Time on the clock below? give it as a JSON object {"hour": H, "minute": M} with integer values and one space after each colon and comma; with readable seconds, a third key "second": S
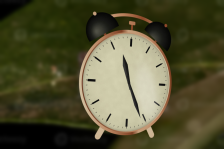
{"hour": 11, "minute": 26}
